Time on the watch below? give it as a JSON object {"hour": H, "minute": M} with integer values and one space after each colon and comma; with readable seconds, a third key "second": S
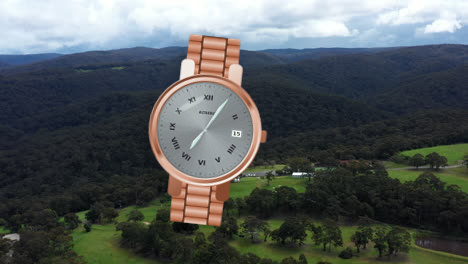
{"hour": 7, "minute": 5}
